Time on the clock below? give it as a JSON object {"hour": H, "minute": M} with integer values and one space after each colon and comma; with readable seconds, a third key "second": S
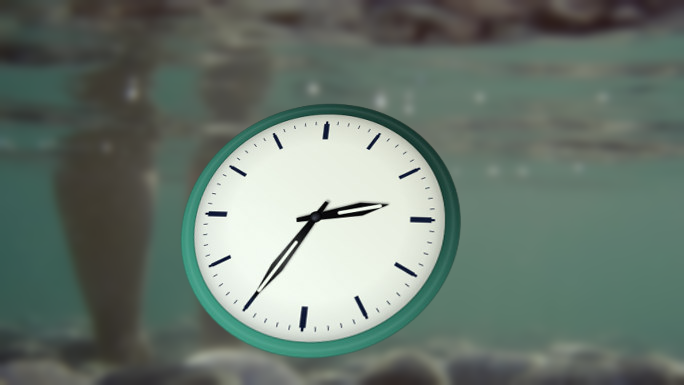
{"hour": 2, "minute": 35}
